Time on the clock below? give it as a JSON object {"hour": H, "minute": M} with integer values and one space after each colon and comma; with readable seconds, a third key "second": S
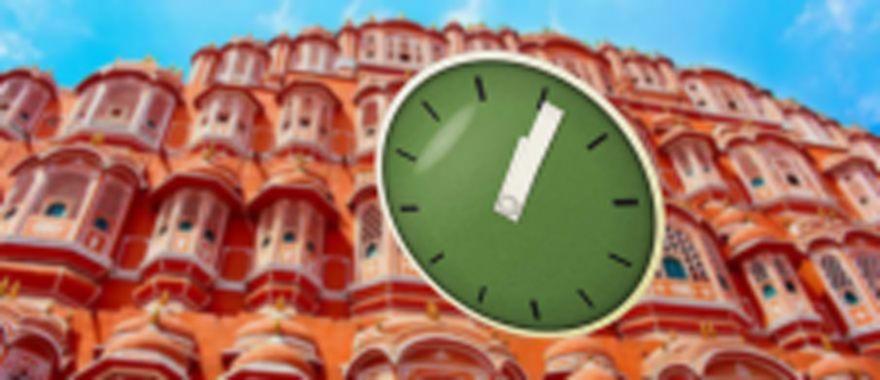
{"hour": 1, "minute": 6}
